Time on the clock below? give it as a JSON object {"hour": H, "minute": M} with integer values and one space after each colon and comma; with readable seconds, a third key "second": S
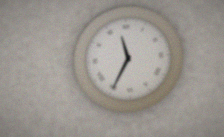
{"hour": 11, "minute": 35}
